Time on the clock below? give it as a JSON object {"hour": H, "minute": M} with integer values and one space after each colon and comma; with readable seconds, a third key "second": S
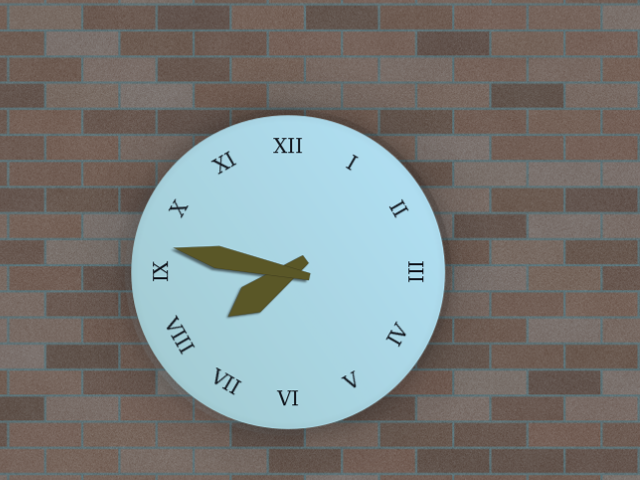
{"hour": 7, "minute": 47}
